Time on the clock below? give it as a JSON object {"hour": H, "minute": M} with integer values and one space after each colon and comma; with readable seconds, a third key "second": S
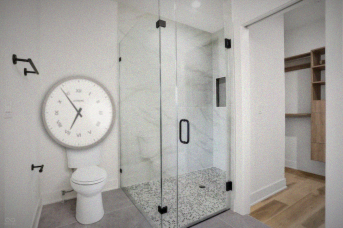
{"hour": 6, "minute": 54}
